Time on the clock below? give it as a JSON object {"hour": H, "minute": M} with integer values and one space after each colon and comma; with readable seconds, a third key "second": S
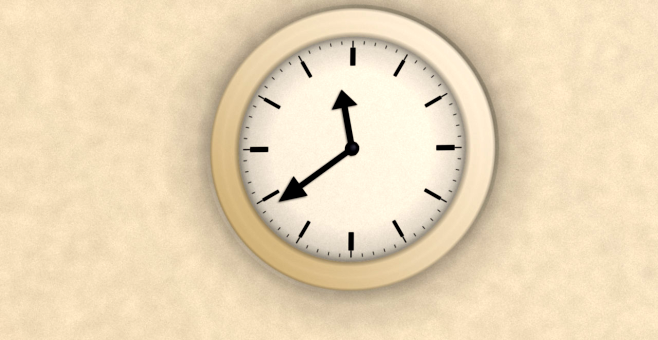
{"hour": 11, "minute": 39}
